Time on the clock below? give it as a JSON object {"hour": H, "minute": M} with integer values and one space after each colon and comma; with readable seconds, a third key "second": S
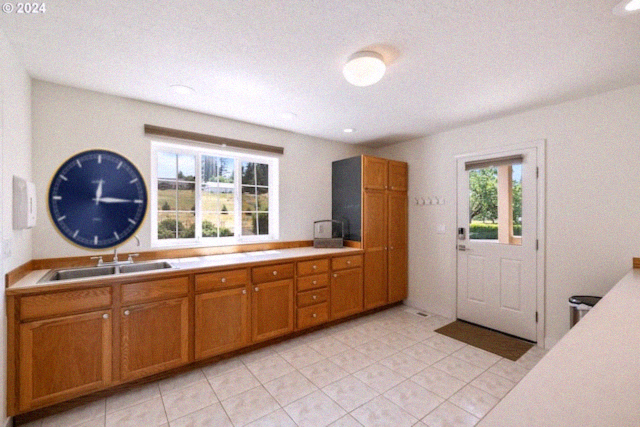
{"hour": 12, "minute": 15}
